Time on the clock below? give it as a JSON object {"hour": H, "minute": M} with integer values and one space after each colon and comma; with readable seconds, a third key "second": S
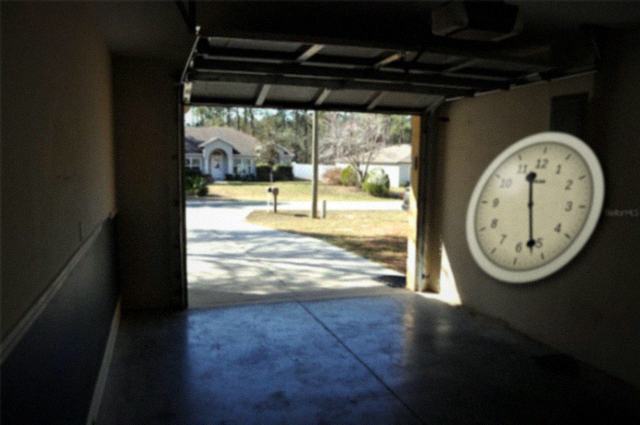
{"hour": 11, "minute": 27}
